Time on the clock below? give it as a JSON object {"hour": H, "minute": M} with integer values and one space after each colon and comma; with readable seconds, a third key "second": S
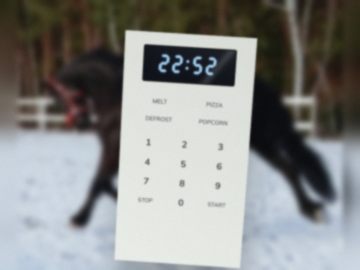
{"hour": 22, "minute": 52}
